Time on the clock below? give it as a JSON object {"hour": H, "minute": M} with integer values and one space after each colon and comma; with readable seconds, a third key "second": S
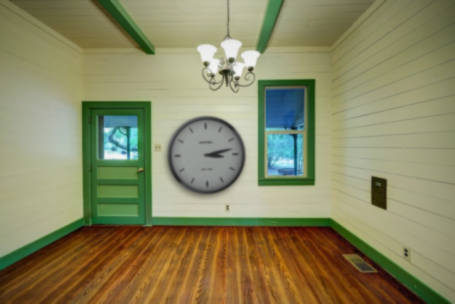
{"hour": 3, "minute": 13}
